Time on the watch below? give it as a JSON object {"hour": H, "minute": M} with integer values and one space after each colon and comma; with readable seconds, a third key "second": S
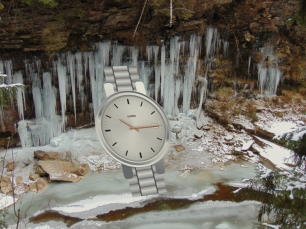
{"hour": 10, "minute": 15}
